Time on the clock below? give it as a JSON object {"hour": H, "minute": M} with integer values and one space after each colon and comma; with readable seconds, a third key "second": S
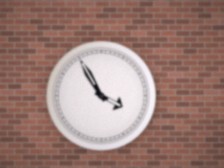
{"hour": 3, "minute": 55}
